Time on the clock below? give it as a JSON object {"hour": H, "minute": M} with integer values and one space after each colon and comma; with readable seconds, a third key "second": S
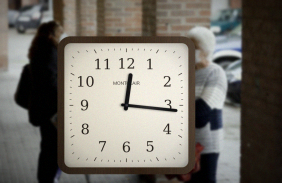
{"hour": 12, "minute": 16}
